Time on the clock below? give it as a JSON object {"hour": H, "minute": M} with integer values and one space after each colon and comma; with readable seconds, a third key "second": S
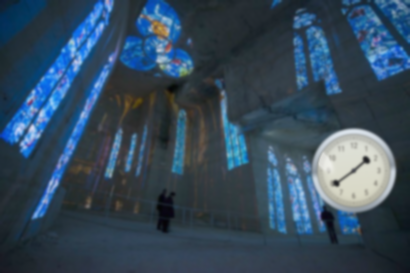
{"hour": 1, "minute": 39}
